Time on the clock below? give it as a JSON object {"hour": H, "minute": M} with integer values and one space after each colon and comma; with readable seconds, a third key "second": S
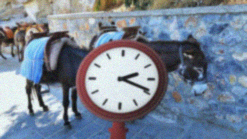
{"hour": 2, "minute": 19}
